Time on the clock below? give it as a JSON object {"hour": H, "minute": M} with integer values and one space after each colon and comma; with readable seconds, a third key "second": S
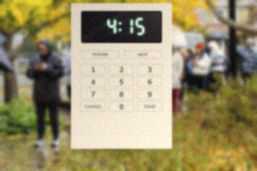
{"hour": 4, "minute": 15}
